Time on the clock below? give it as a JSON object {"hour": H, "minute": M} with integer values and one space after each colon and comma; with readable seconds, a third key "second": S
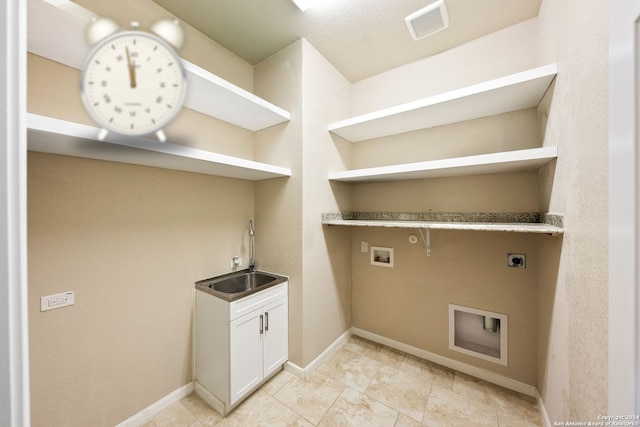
{"hour": 11, "minute": 58}
